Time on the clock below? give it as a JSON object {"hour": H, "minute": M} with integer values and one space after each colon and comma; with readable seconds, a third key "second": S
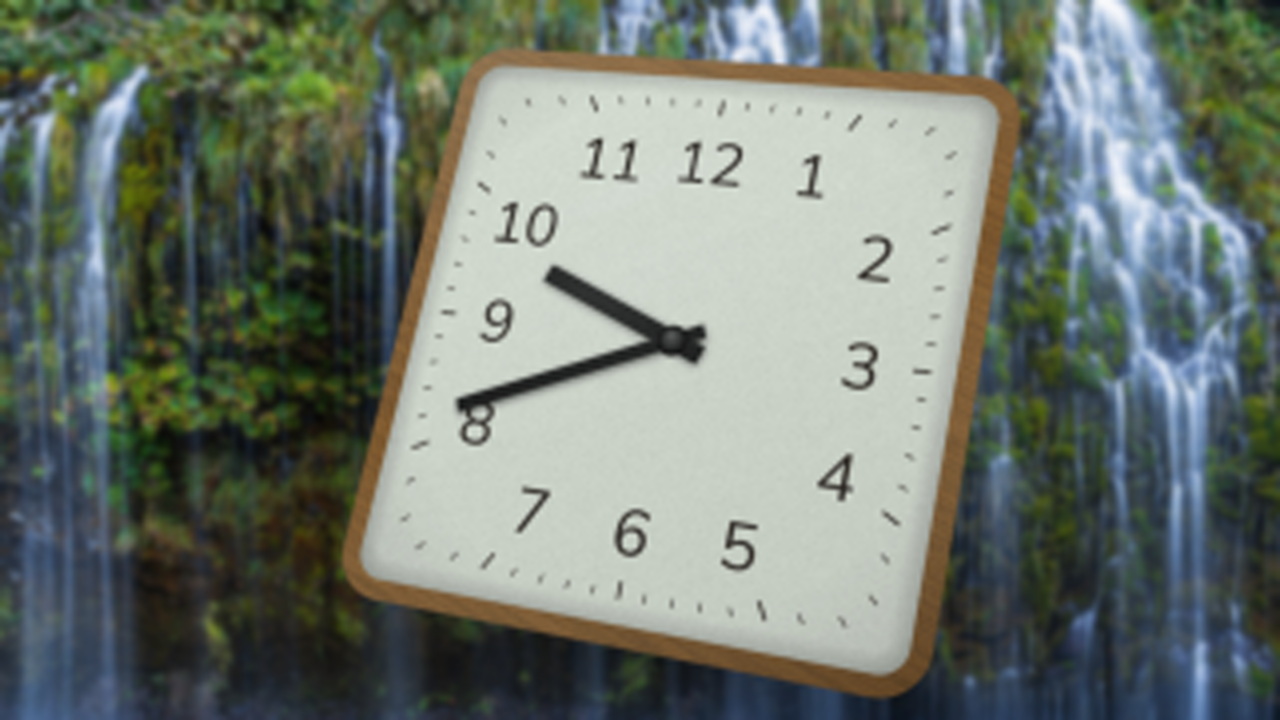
{"hour": 9, "minute": 41}
